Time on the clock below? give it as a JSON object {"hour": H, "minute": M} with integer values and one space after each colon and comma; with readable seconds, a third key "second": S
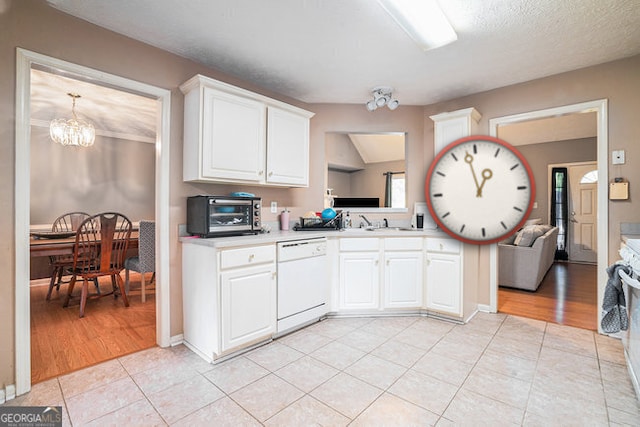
{"hour": 12, "minute": 58}
